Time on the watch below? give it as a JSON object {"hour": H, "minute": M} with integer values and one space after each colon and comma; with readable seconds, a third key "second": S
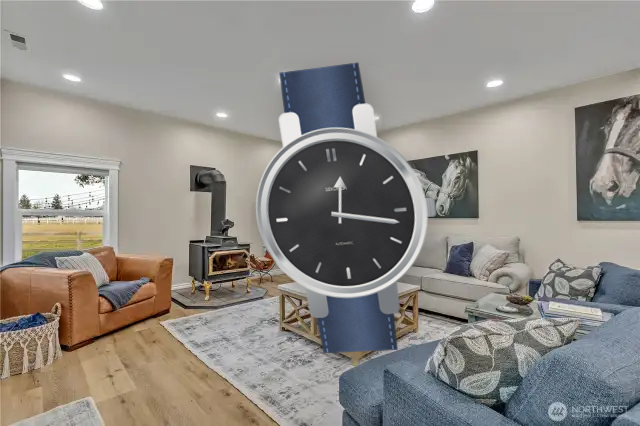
{"hour": 12, "minute": 17}
